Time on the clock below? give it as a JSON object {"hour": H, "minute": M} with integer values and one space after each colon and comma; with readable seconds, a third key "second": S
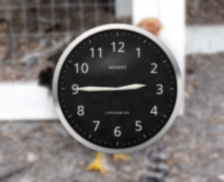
{"hour": 2, "minute": 45}
